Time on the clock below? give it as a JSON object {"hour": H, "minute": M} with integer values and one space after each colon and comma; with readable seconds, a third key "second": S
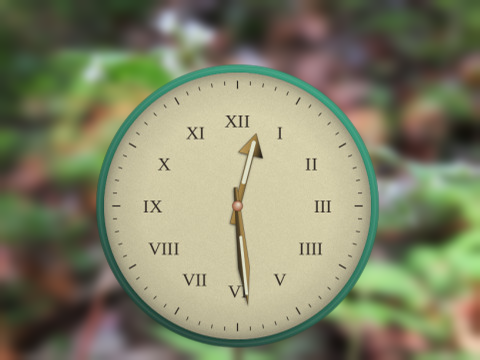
{"hour": 12, "minute": 29}
